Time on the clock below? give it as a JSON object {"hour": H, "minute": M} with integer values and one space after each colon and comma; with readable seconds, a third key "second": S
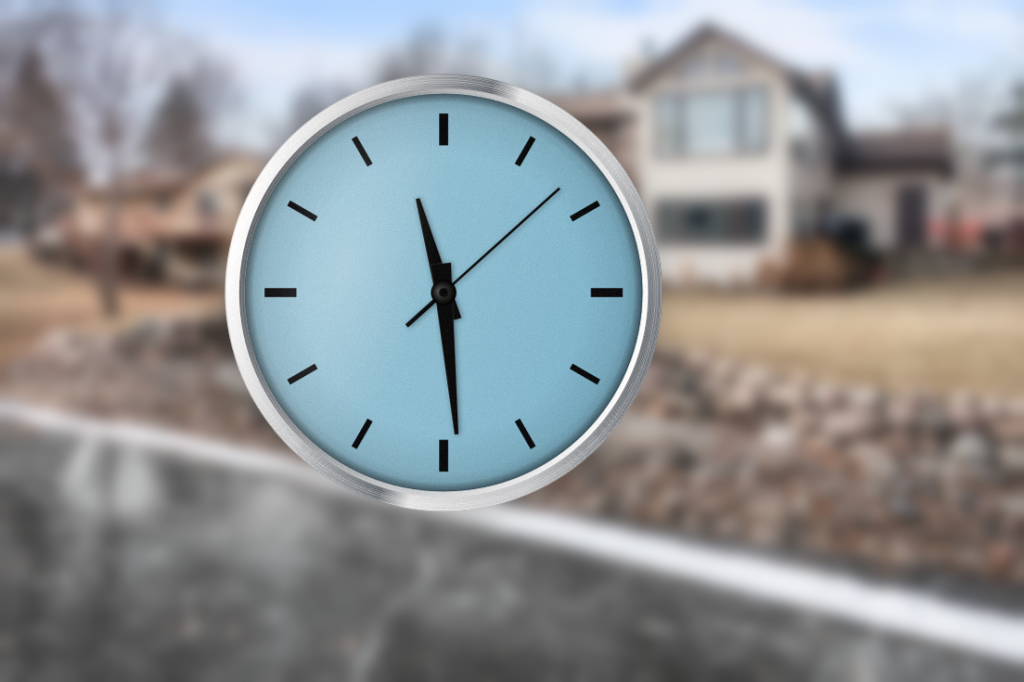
{"hour": 11, "minute": 29, "second": 8}
